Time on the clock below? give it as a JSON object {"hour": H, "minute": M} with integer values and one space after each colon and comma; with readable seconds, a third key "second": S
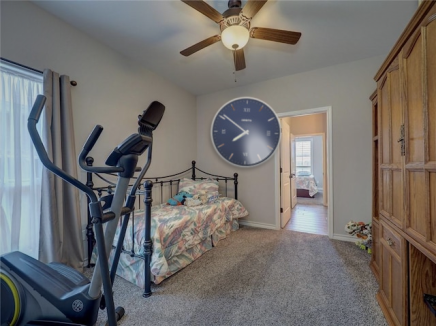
{"hour": 7, "minute": 51}
